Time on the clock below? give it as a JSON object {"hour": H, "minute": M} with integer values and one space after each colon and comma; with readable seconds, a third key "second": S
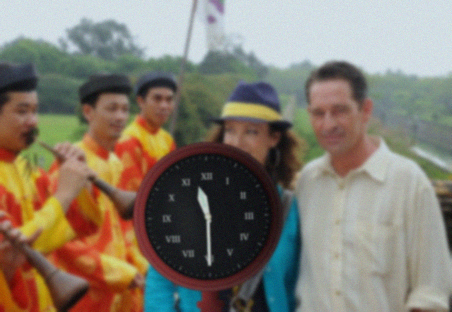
{"hour": 11, "minute": 30}
